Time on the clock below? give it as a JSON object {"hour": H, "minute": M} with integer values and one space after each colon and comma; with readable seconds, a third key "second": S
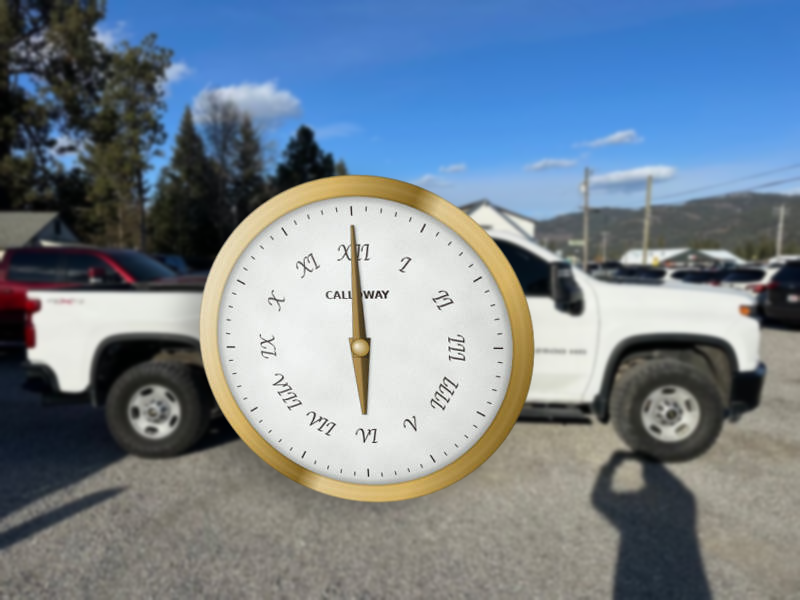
{"hour": 6, "minute": 0}
